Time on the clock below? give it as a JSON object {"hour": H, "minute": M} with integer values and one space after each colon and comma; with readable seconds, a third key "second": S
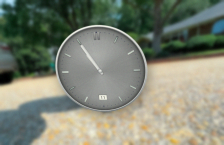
{"hour": 10, "minute": 55}
